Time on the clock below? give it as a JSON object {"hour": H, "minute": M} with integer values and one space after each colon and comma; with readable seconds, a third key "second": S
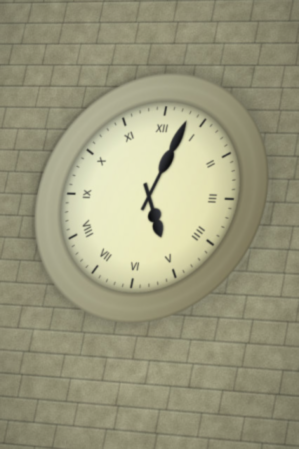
{"hour": 5, "minute": 3}
